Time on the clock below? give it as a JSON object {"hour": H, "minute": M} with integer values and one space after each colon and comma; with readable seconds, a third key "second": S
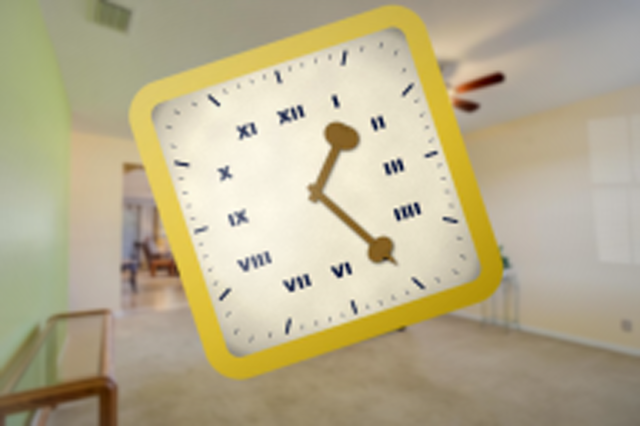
{"hour": 1, "minute": 25}
